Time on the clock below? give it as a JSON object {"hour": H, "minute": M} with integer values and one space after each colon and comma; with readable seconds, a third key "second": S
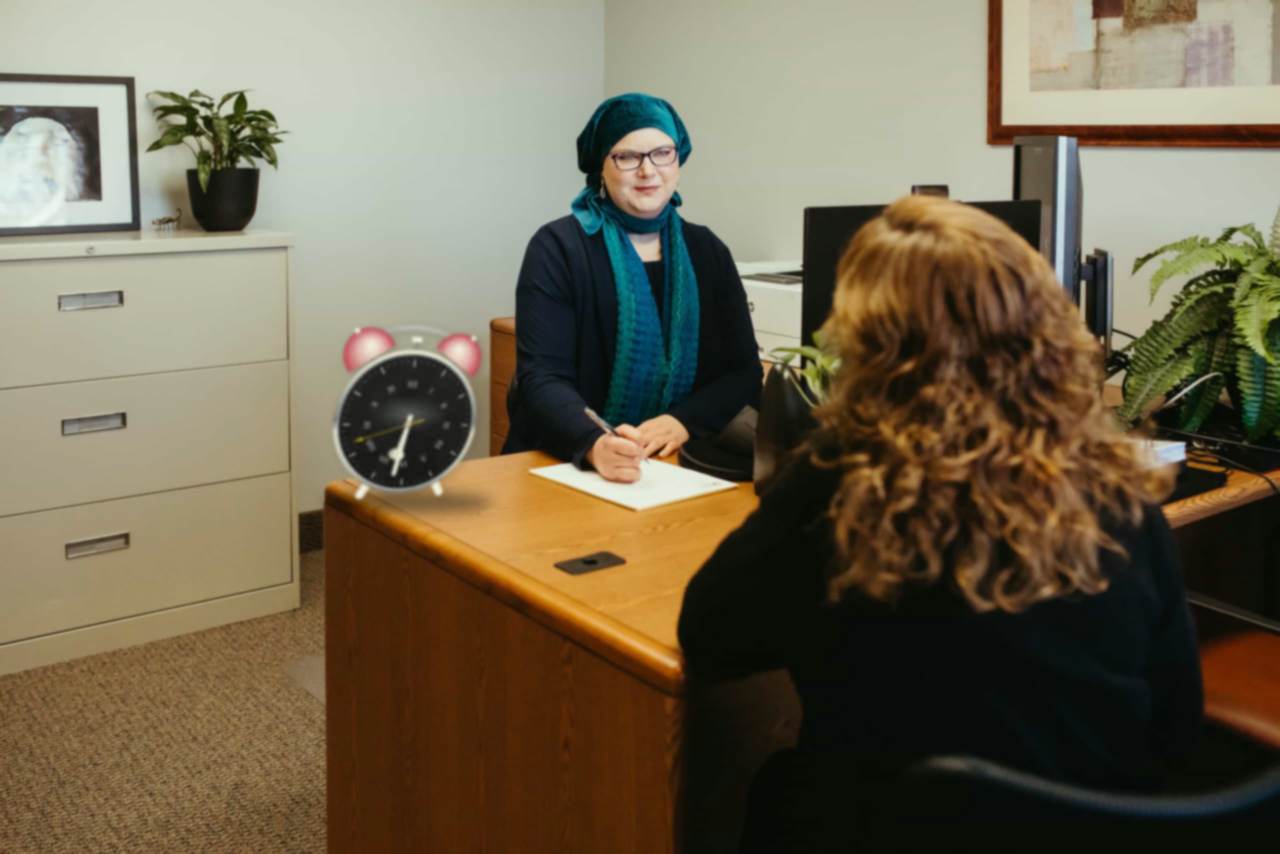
{"hour": 6, "minute": 31, "second": 42}
